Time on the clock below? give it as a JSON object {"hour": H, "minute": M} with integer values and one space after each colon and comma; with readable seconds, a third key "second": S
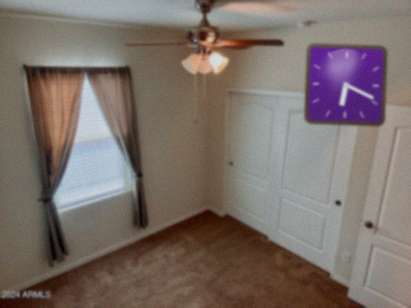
{"hour": 6, "minute": 19}
